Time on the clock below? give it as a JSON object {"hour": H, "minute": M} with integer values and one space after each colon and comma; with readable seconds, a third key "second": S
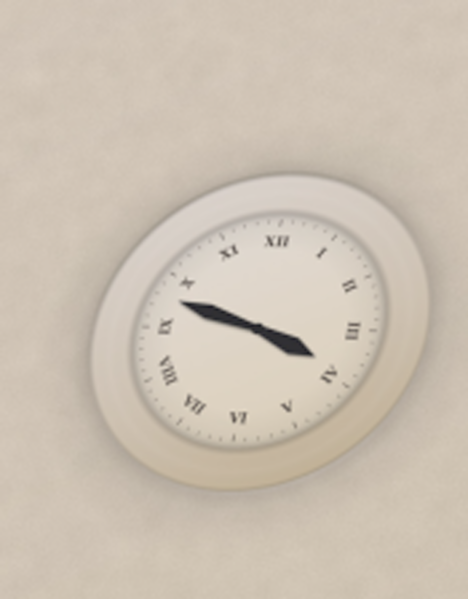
{"hour": 3, "minute": 48}
